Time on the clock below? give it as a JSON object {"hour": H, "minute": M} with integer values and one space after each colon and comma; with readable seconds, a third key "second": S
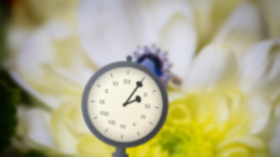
{"hour": 2, "minute": 5}
